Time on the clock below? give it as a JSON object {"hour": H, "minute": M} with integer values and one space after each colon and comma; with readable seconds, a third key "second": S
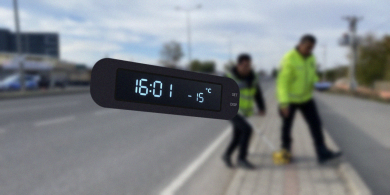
{"hour": 16, "minute": 1}
